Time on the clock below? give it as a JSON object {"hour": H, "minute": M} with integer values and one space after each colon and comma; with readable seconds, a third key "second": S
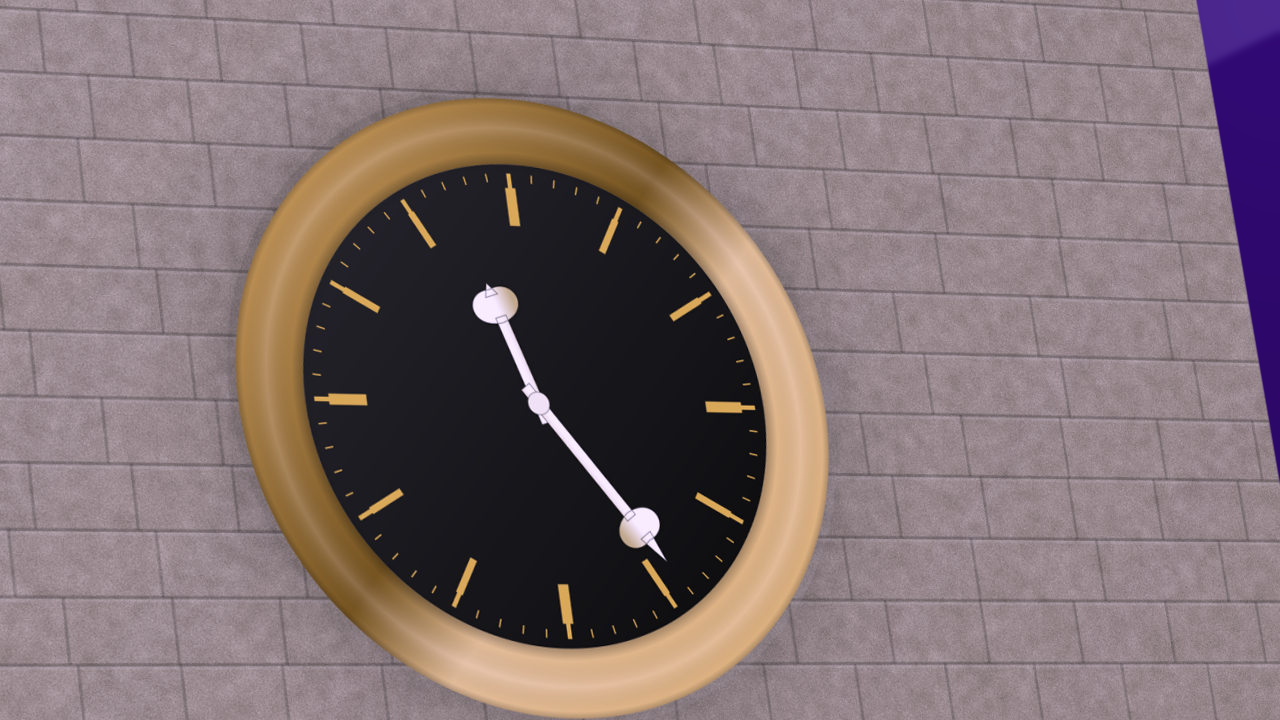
{"hour": 11, "minute": 24}
